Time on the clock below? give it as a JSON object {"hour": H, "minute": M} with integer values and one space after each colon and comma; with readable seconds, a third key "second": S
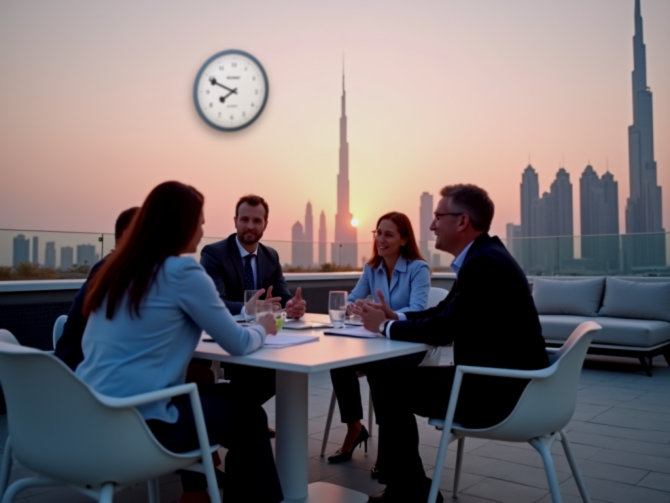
{"hour": 7, "minute": 49}
